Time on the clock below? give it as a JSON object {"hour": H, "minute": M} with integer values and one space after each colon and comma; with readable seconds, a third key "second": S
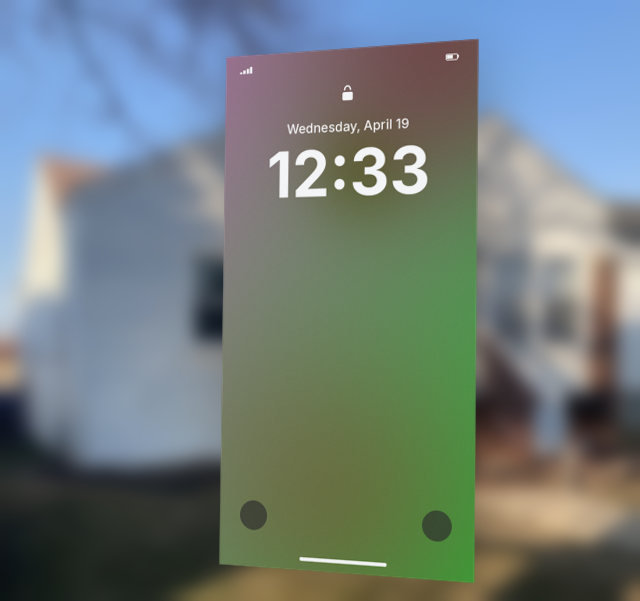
{"hour": 12, "minute": 33}
